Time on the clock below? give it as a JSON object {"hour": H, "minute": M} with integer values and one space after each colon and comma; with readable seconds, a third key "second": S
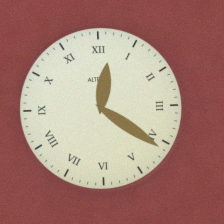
{"hour": 12, "minute": 21}
